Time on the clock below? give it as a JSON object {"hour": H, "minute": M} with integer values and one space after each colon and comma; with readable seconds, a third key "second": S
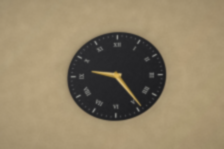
{"hour": 9, "minute": 24}
